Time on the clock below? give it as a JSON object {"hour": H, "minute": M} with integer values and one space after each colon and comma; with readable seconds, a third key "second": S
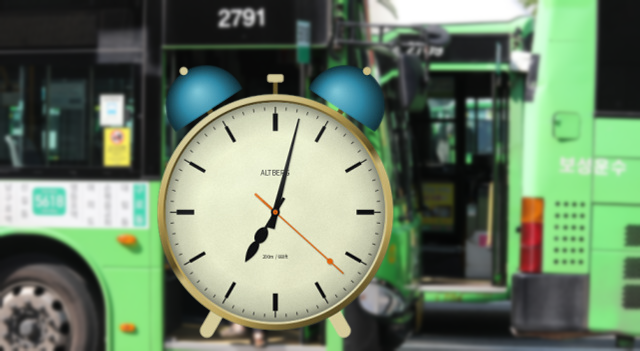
{"hour": 7, "minute": 2, "second": 22}
